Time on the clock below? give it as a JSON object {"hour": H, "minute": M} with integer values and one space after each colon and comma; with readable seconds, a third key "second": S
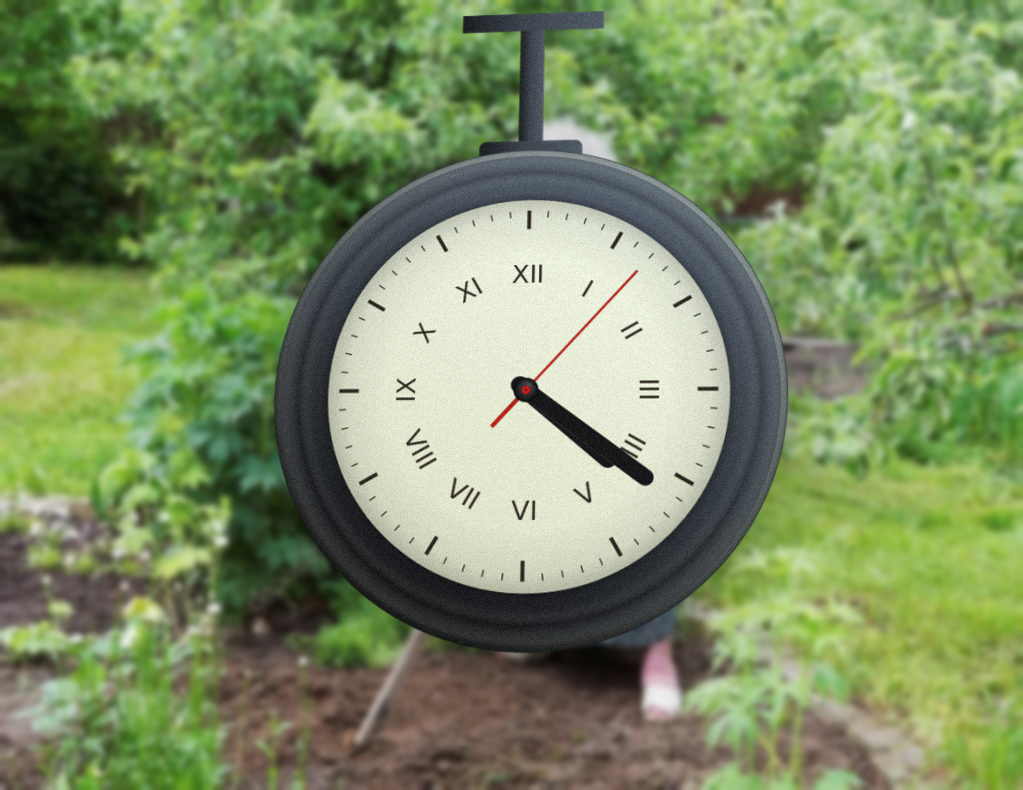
{"hour": 4, "minute": 21, "second": 7}
